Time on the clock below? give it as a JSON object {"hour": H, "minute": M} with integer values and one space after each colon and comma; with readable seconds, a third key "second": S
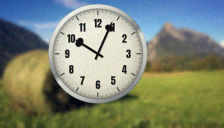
{"hour": 10, "minute": 4}
